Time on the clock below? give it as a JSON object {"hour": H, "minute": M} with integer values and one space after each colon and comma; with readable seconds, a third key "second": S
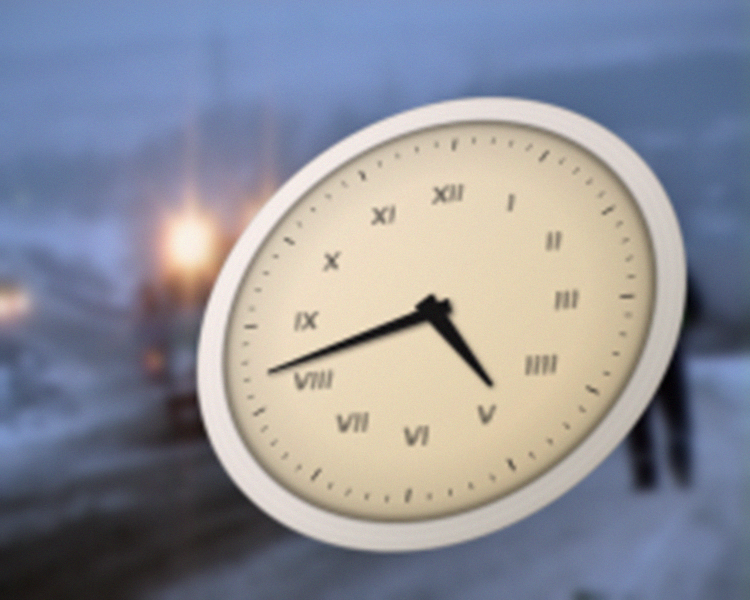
{"hour": 4, "minute": 42}
